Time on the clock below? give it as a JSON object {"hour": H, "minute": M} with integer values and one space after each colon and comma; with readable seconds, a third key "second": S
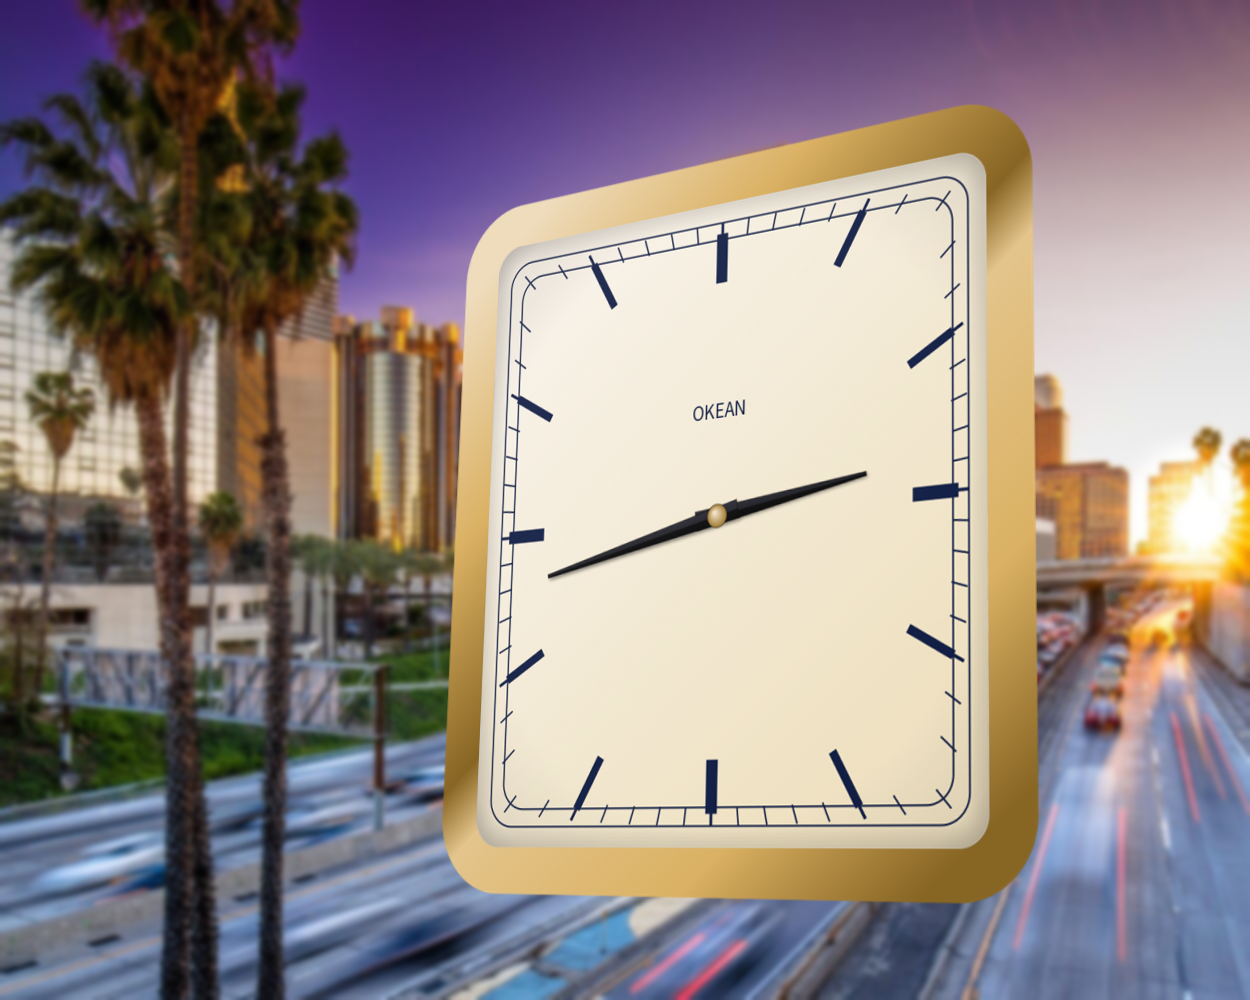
{"hour": 2, "minute": 43}
